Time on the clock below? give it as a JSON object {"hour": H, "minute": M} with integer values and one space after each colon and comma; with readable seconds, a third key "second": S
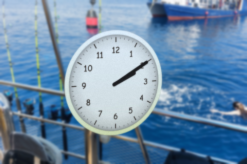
{"hour": 2, "minute": 10}
